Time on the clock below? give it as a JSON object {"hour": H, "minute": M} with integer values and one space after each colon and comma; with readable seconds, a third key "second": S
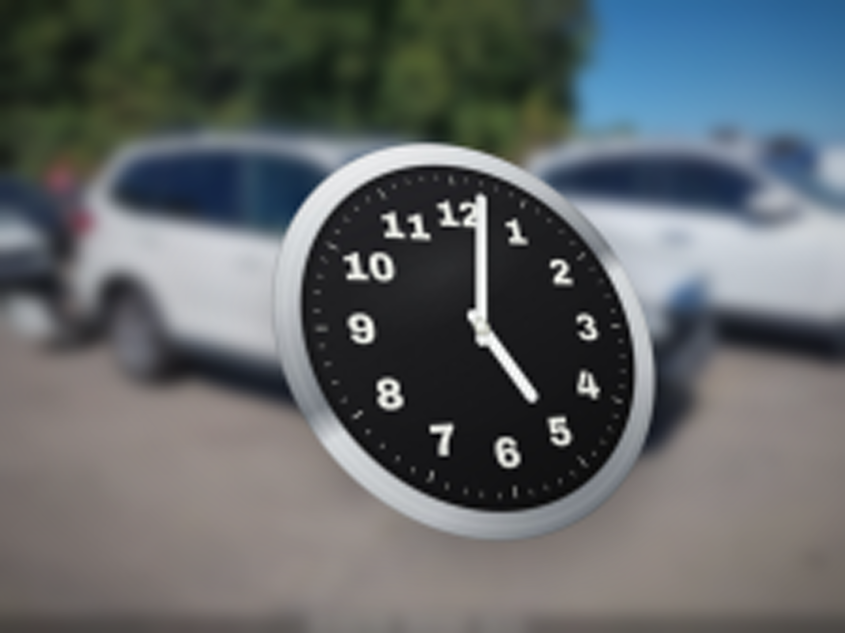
{"hour": 5, "minute": 2}
